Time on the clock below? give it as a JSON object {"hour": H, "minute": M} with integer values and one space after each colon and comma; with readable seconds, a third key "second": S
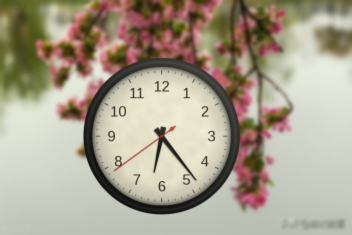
{"hour": 6, "minute": 23, "second": 39}
